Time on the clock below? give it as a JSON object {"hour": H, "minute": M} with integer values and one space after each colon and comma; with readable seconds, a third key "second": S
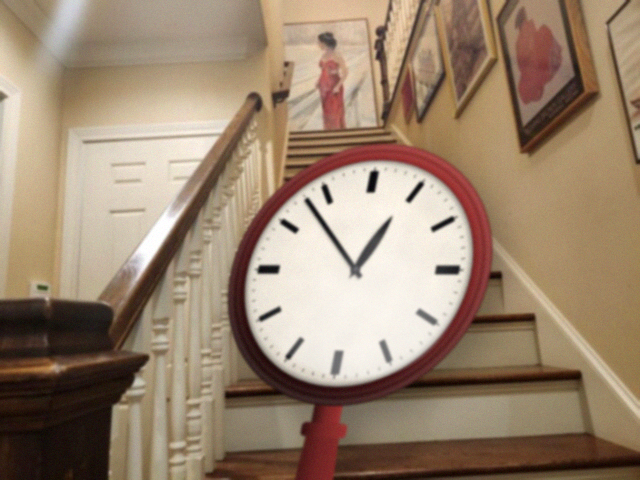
{"hour": 12, "minute": 53}
